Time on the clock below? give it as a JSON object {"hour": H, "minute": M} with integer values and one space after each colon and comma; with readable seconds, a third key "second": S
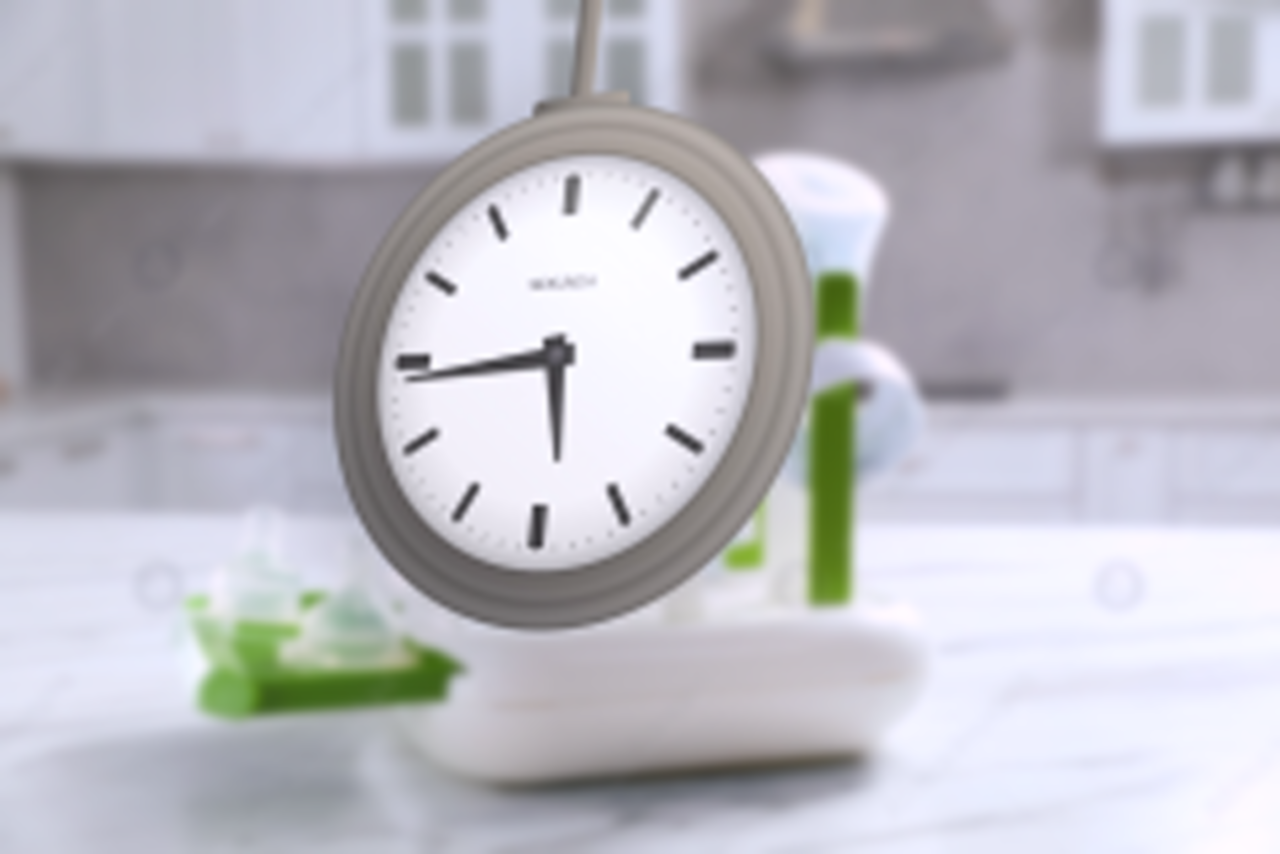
{"hour": 5, "minute": 44}
